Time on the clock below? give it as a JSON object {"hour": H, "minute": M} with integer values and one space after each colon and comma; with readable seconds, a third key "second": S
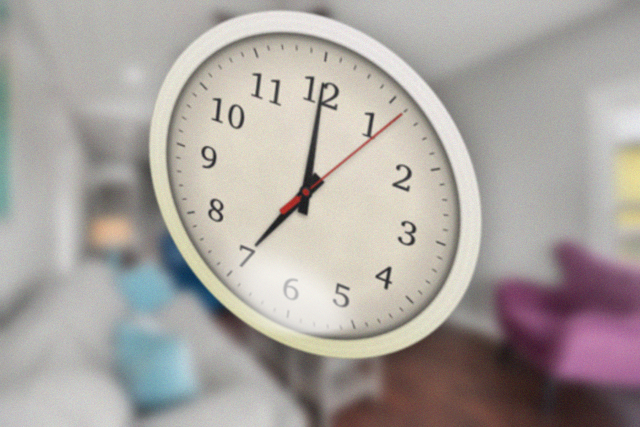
{"hour": 7, "minute": 0, "second": 6}
